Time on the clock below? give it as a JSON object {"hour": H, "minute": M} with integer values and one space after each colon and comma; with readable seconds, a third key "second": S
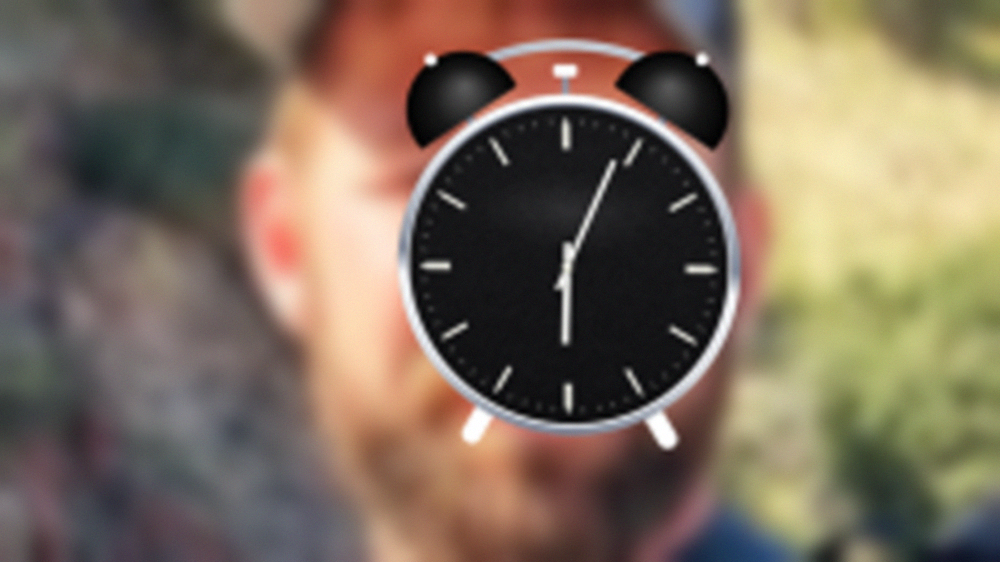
{"hour": 6, "minute": 4}
